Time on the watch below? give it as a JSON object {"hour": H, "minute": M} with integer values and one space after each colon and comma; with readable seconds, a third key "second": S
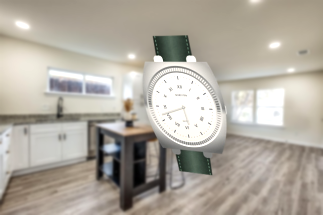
{"hour": 5, "minute": 42}
